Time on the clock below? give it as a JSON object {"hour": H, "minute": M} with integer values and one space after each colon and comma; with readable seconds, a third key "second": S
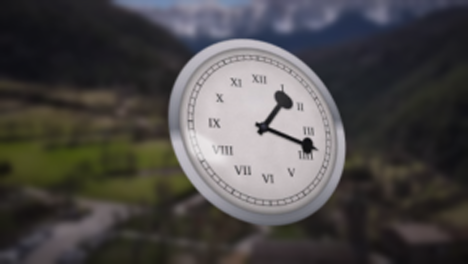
{"hour": 1, "minute": 18}
